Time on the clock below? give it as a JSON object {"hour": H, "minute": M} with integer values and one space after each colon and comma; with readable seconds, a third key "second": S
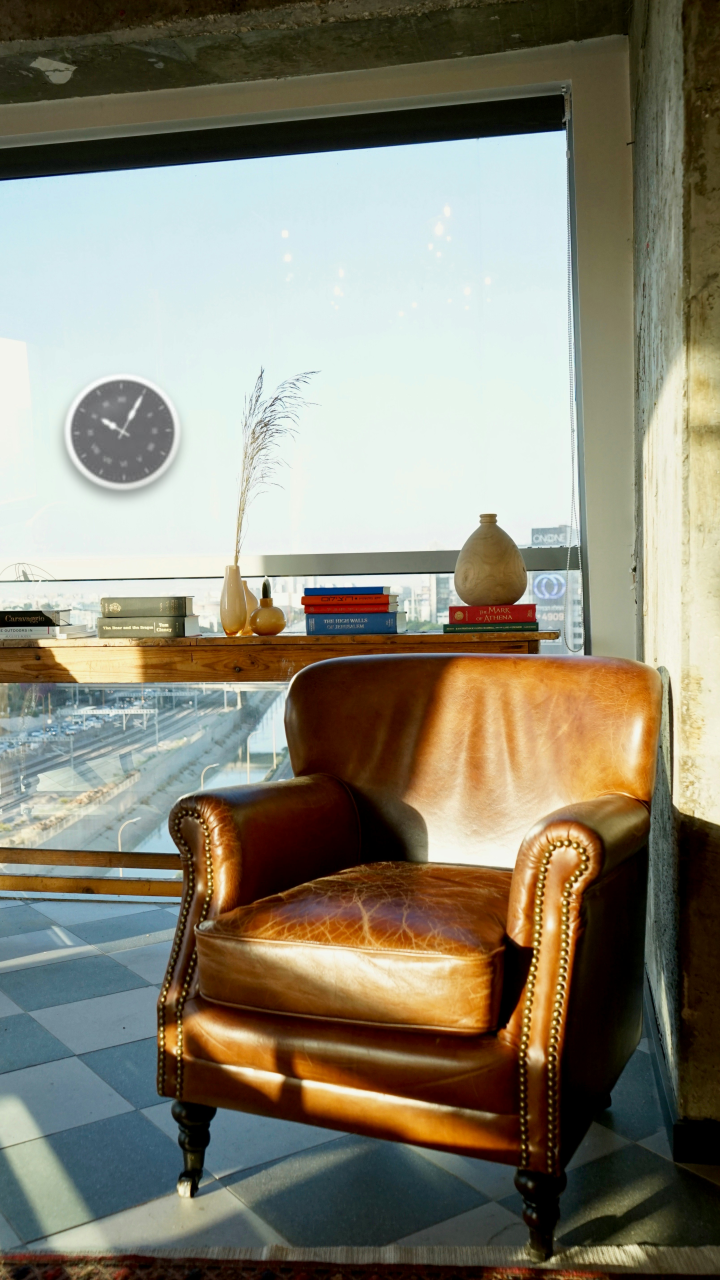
{"hour": 10, "minute": 5}
